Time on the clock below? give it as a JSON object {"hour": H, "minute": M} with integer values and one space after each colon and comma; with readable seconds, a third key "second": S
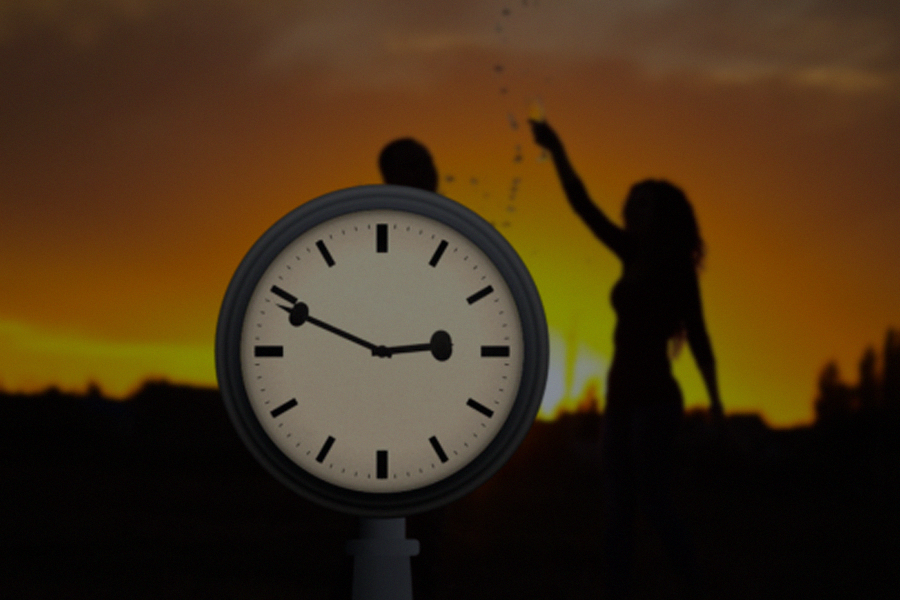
{"hour": 2, "minute": 49}
